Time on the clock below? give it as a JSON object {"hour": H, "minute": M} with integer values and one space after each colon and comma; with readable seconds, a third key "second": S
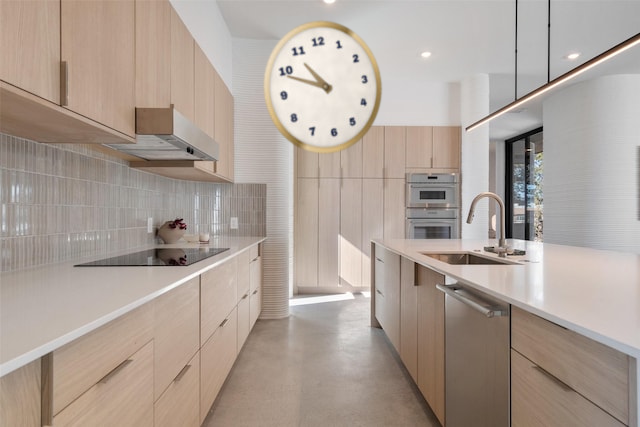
{"hour": 10, "minute": 49}
